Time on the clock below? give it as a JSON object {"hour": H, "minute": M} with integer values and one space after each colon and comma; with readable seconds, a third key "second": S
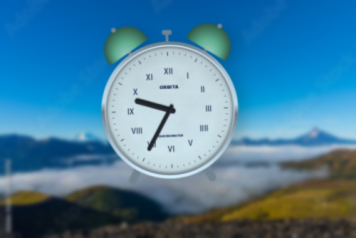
{"hour": 9, "minute": 35}
